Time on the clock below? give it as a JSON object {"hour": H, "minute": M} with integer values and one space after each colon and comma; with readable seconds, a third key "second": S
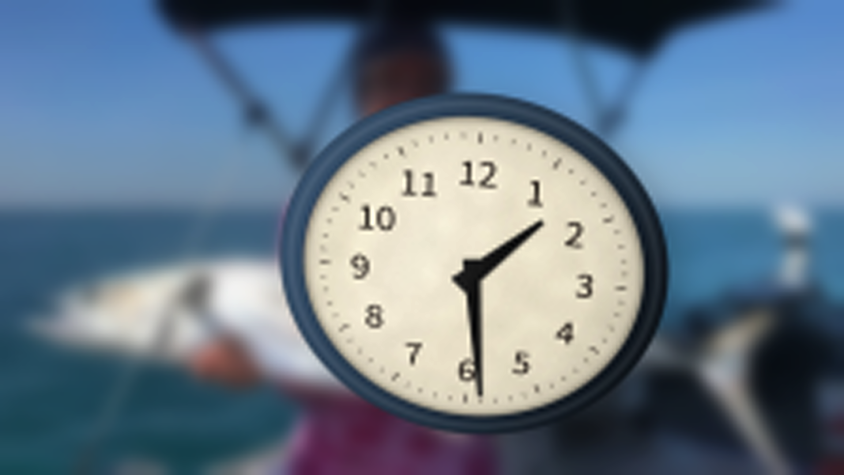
{"hour": 1, "minute": 29}
